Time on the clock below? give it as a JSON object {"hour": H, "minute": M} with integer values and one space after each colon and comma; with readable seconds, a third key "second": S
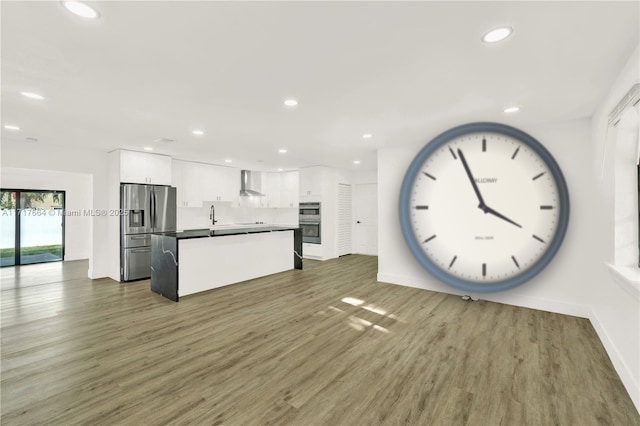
{"hour": 3, "minute": 56}
